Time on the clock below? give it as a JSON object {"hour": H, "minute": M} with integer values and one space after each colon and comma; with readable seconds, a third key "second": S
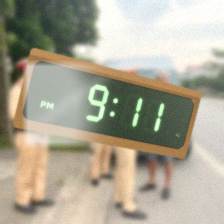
{"hour": 9, "minute": 11}
